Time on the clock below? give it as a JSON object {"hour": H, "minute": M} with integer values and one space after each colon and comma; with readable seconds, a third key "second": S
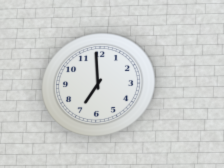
{"hour": 6, "minute": 59}
